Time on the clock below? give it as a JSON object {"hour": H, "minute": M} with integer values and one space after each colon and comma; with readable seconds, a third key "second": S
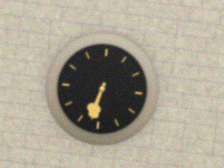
{"hour": 6, "minute": 32}
